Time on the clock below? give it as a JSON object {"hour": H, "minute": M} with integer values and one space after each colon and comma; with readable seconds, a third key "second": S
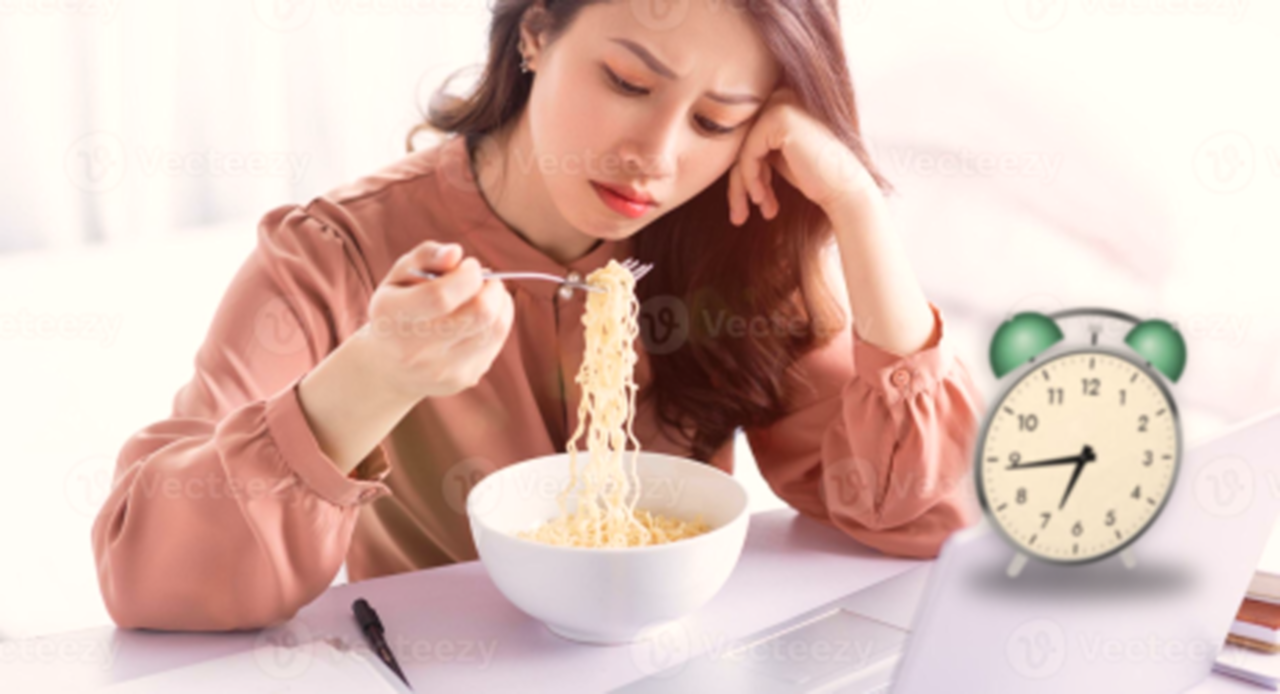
{"hour": 6, "minute": 44}
